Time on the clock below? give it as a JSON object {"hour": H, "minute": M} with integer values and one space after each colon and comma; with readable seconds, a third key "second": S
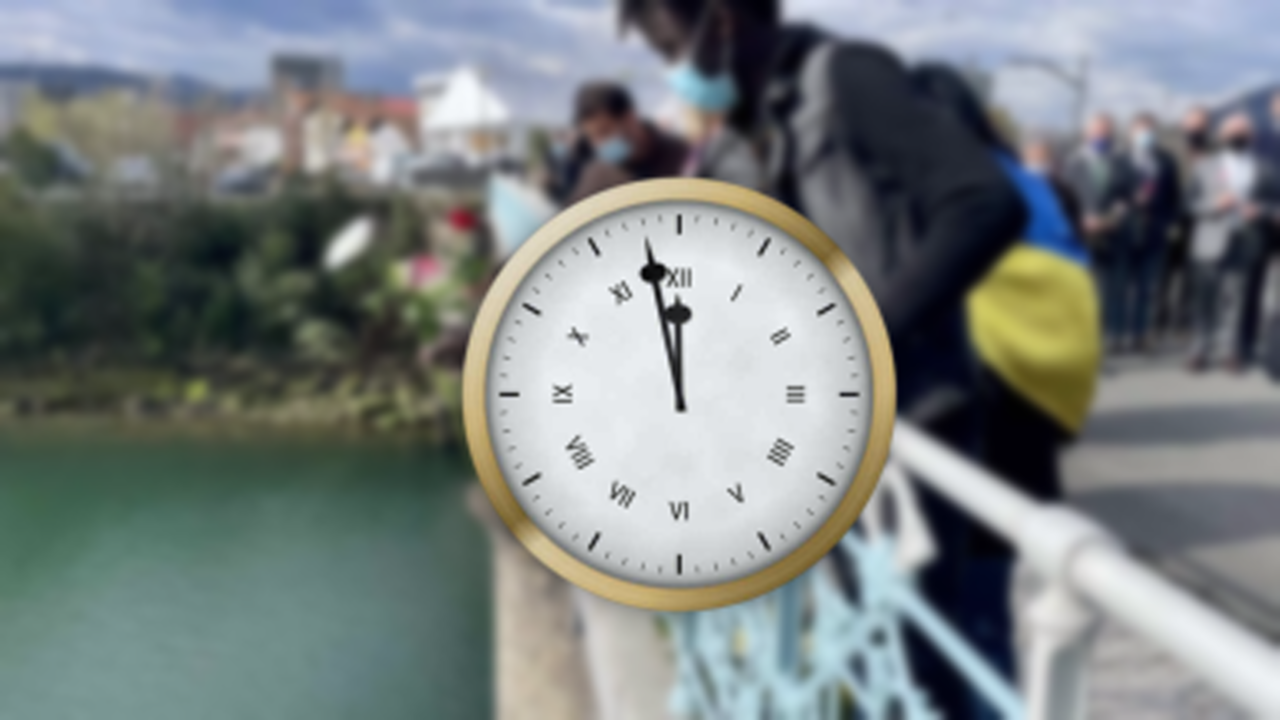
{"hour": 11, "minute": 58}
